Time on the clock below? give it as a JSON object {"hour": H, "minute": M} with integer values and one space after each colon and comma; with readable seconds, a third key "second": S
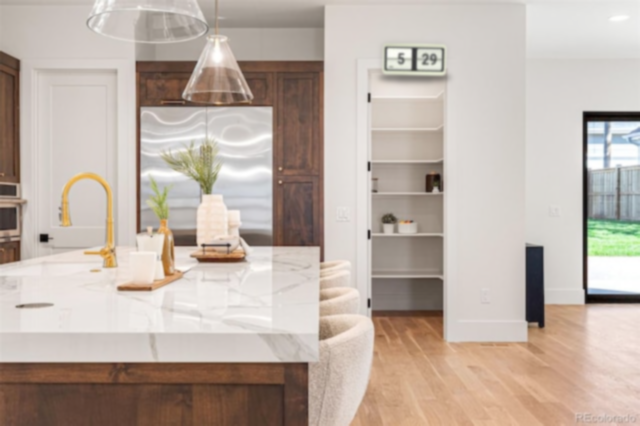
{"hour": 5, "minute": 29}
